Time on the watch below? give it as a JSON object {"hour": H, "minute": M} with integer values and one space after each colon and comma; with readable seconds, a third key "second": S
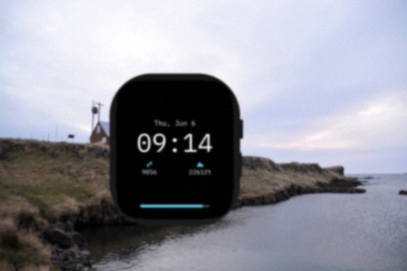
{"hour": 9, "minute": 14}
